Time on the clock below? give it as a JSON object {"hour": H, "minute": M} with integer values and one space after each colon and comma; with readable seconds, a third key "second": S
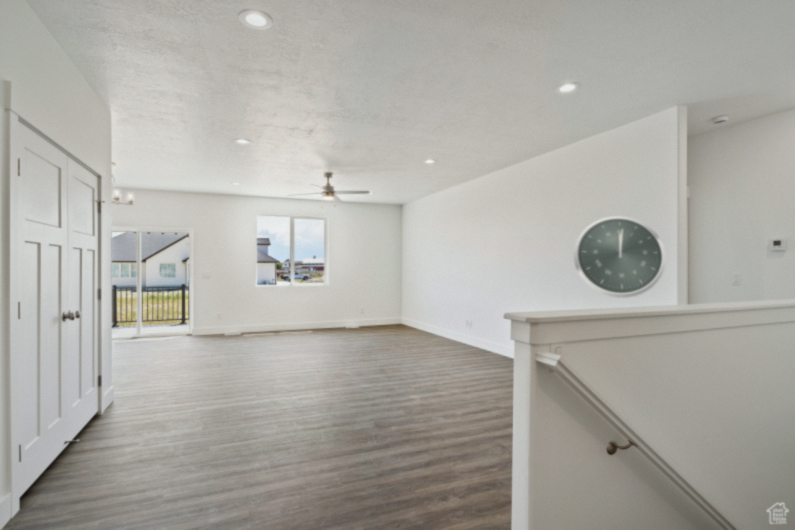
{"hour": 12, "minute": 1}
